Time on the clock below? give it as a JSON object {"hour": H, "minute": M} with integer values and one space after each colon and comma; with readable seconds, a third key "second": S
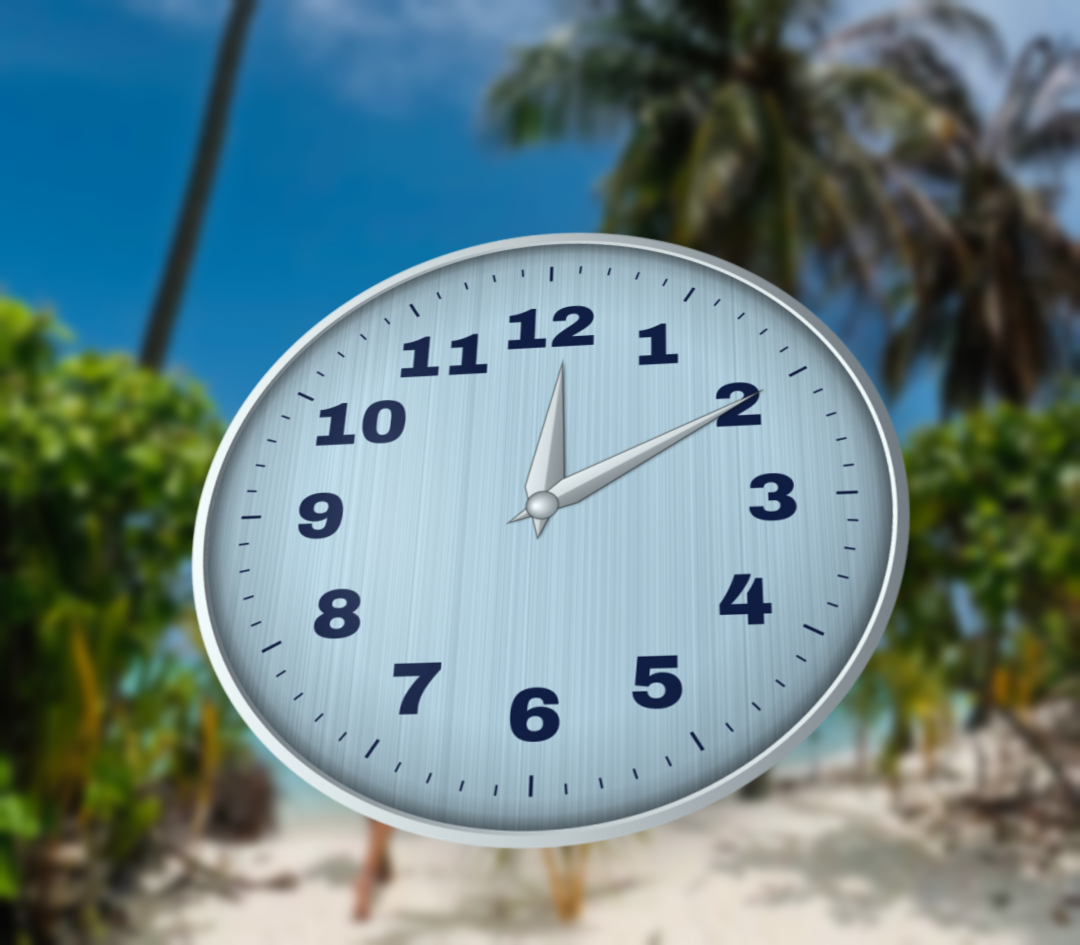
{"hour": 12, "minute": 10}
